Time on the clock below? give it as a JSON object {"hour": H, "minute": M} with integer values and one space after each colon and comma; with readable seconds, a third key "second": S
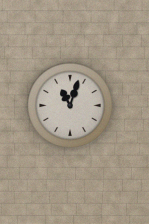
{"hour": 11, "minute": 3}
